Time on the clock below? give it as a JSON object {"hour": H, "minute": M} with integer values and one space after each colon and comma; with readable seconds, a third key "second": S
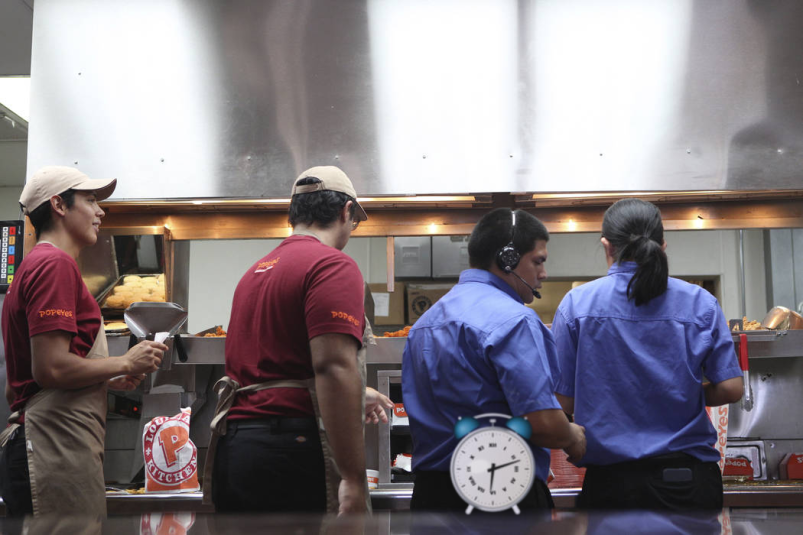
{"hour": 6, "minute": 12}
